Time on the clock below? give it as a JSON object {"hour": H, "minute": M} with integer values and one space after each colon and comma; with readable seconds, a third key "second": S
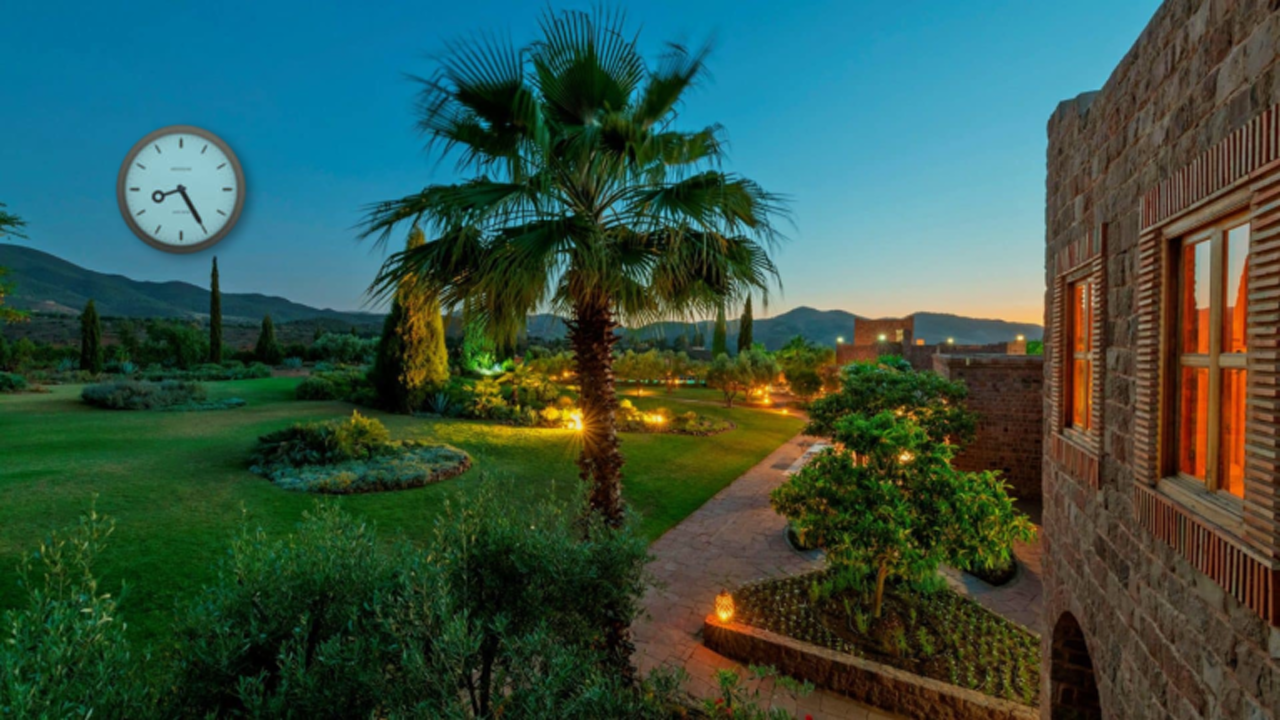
{"hour": 8, "minute": 25}
